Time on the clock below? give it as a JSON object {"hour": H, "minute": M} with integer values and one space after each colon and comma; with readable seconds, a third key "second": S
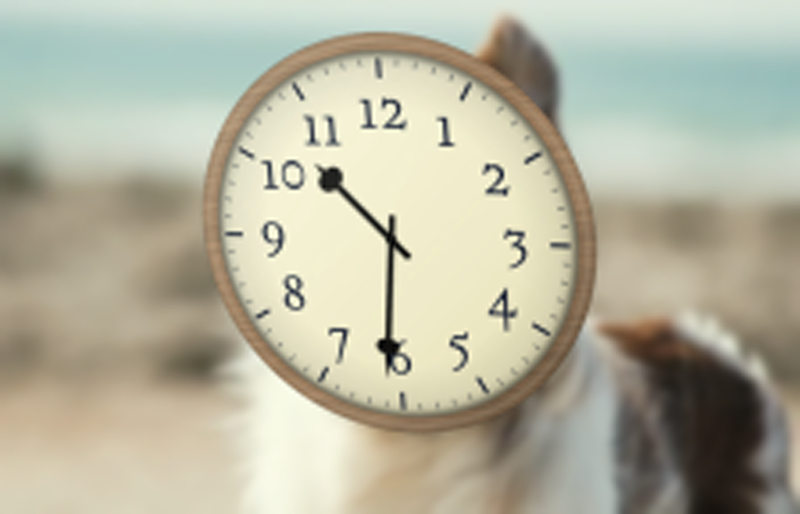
{"hour": 10, "minute": 31}
